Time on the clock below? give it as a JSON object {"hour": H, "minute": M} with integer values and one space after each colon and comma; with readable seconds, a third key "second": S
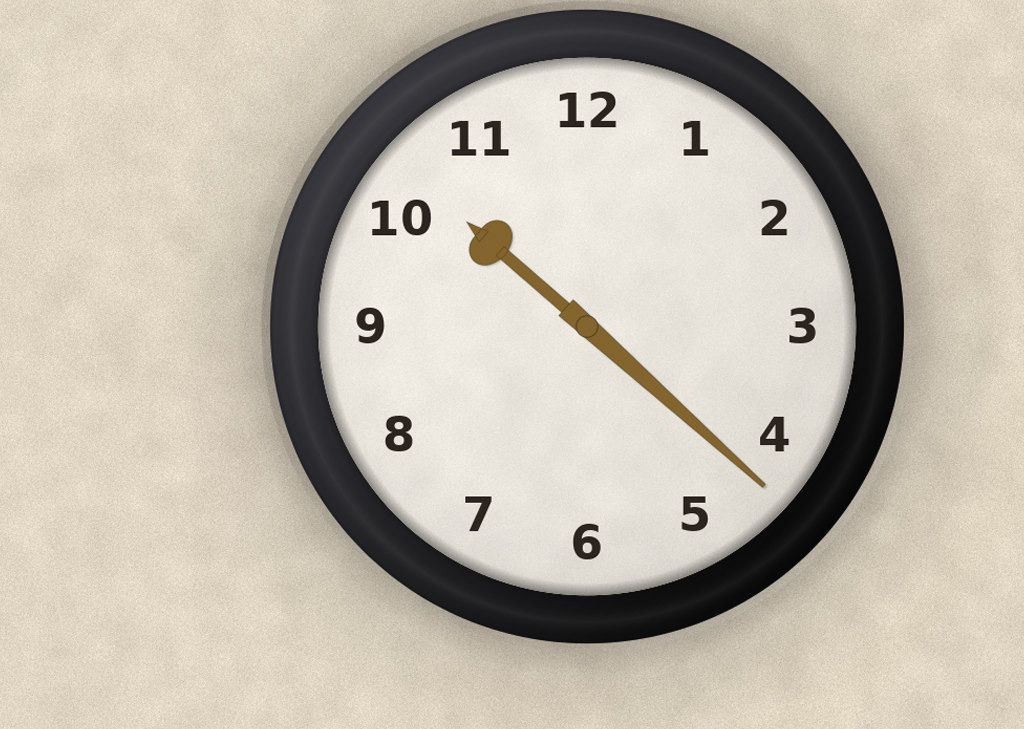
{"hour": 10, "minute": 22}
